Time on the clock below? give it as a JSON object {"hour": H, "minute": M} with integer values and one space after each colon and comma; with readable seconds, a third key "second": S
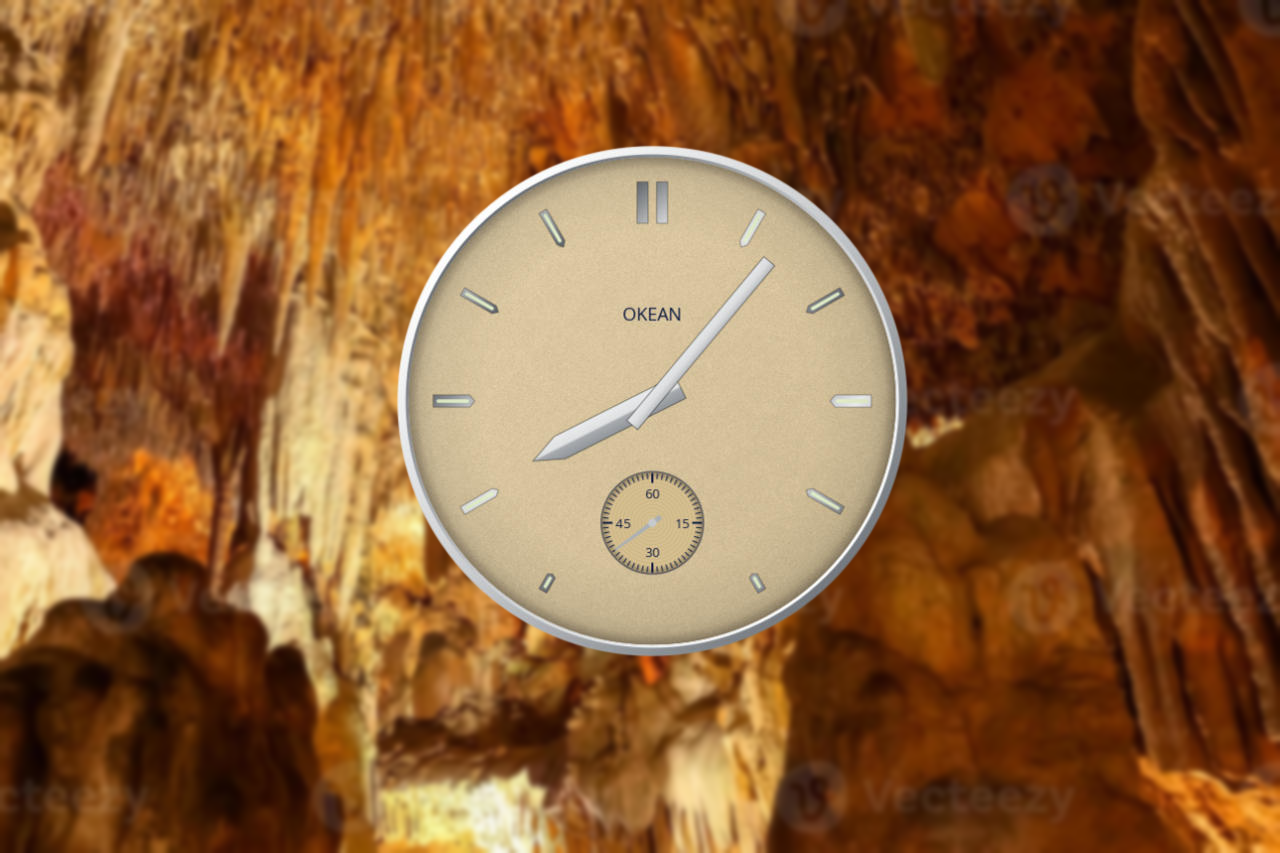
{"hour": 8, "minute": 6, "second": 39}
